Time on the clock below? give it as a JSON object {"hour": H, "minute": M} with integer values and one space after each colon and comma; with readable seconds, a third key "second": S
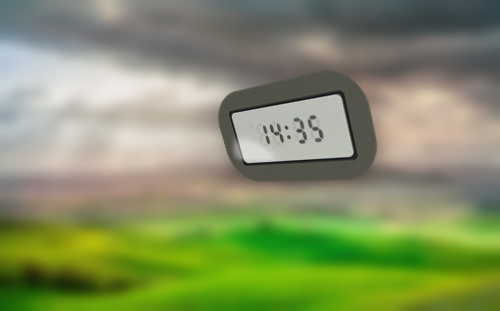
{"hour": 14, "minute": 35}
